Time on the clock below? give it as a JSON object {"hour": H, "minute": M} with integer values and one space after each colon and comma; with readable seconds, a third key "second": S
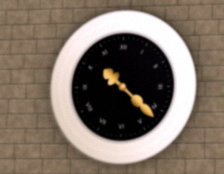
{"hour": 10, "minute": 22}
